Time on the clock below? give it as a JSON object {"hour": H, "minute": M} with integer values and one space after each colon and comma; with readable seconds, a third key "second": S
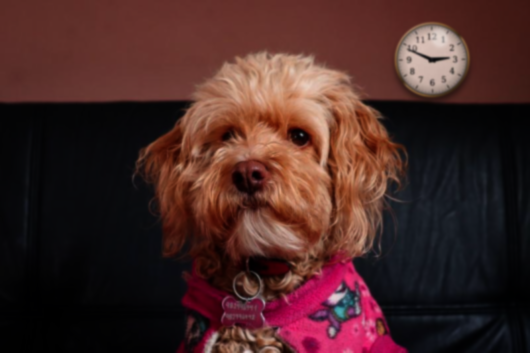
{"hour": 2, "minute": 49}
